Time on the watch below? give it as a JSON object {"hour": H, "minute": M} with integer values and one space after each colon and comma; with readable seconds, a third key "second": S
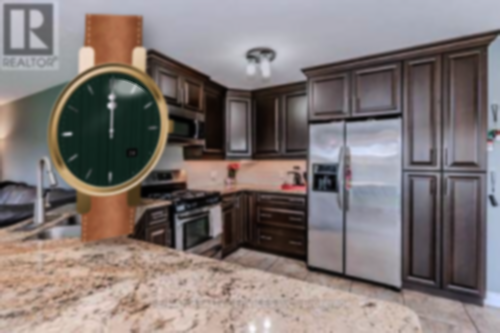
{"hour": 12, "minute": 0}
